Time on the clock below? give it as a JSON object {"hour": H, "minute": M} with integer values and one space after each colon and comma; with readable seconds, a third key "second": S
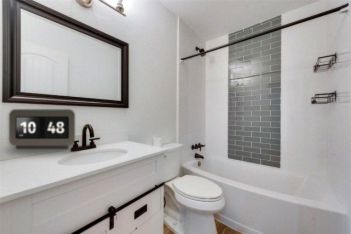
{"hour": 10, "minute": 48}
